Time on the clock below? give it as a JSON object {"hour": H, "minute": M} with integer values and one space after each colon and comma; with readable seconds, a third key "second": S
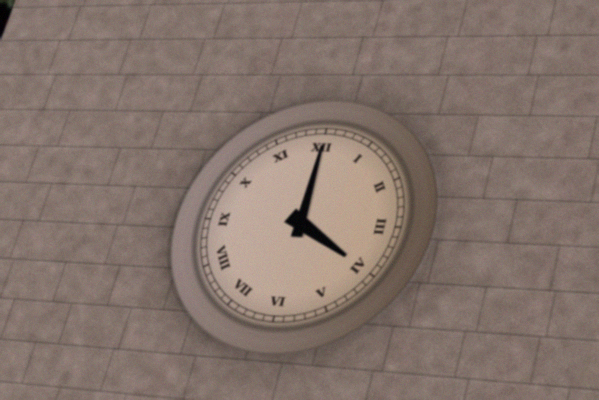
{"hour": 4, "minute": 0}
